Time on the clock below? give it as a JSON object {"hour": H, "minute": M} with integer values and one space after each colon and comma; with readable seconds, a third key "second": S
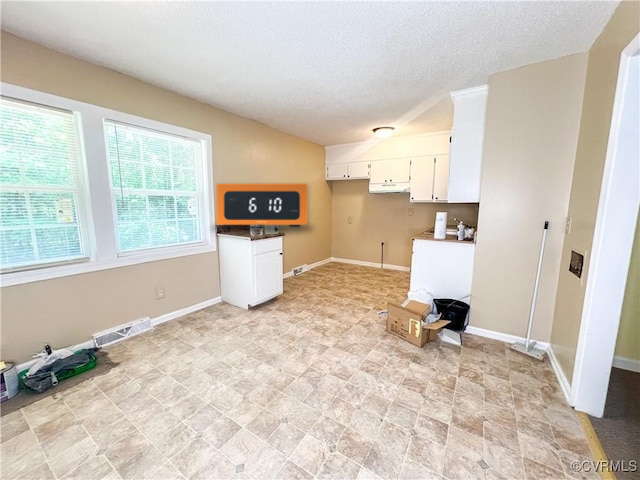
{"hour": 6, "minute": 10}
